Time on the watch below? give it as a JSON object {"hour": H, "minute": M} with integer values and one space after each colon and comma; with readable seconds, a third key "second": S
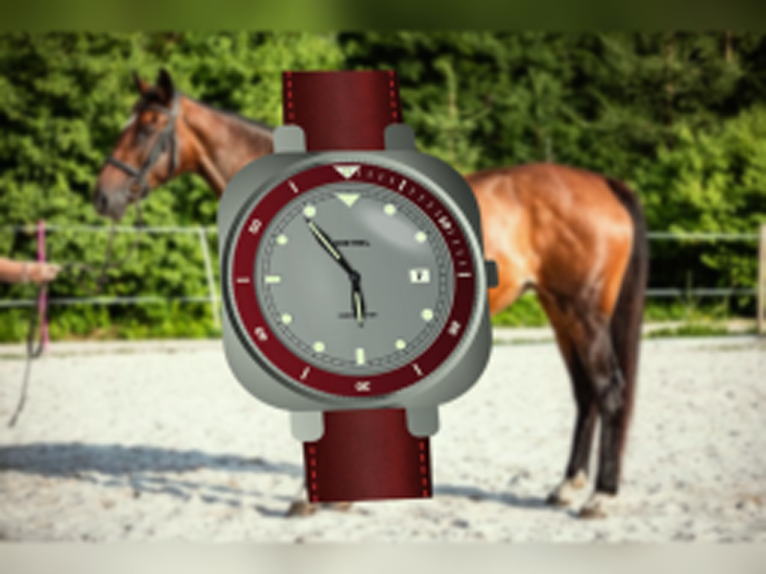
{"hour": 5, "minute": 54}
